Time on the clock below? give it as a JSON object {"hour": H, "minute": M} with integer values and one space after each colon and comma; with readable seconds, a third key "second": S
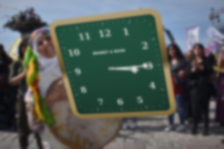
{"hour": 3, "minute": 15}
